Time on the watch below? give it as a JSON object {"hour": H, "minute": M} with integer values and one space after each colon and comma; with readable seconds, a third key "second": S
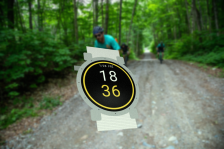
{"hour": 18, "minute": 36}
